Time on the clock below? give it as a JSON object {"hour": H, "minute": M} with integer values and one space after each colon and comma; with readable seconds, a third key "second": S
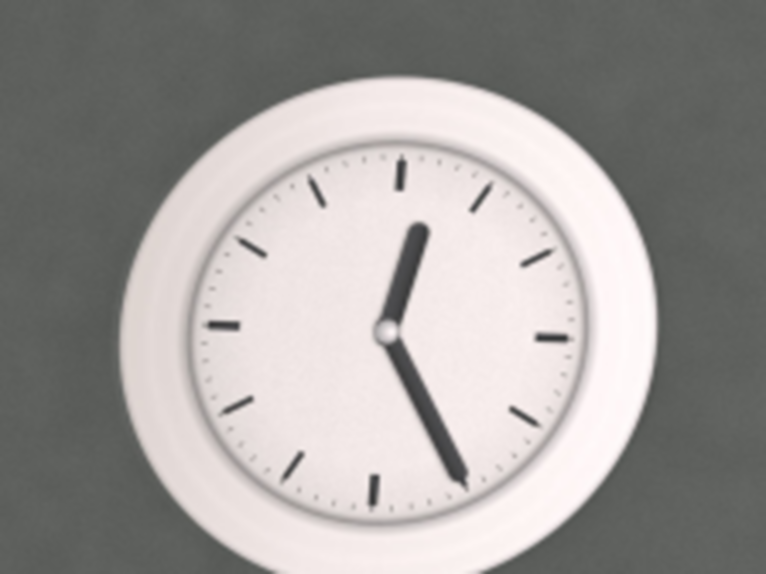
{"hour": 12, "minute": 25}
